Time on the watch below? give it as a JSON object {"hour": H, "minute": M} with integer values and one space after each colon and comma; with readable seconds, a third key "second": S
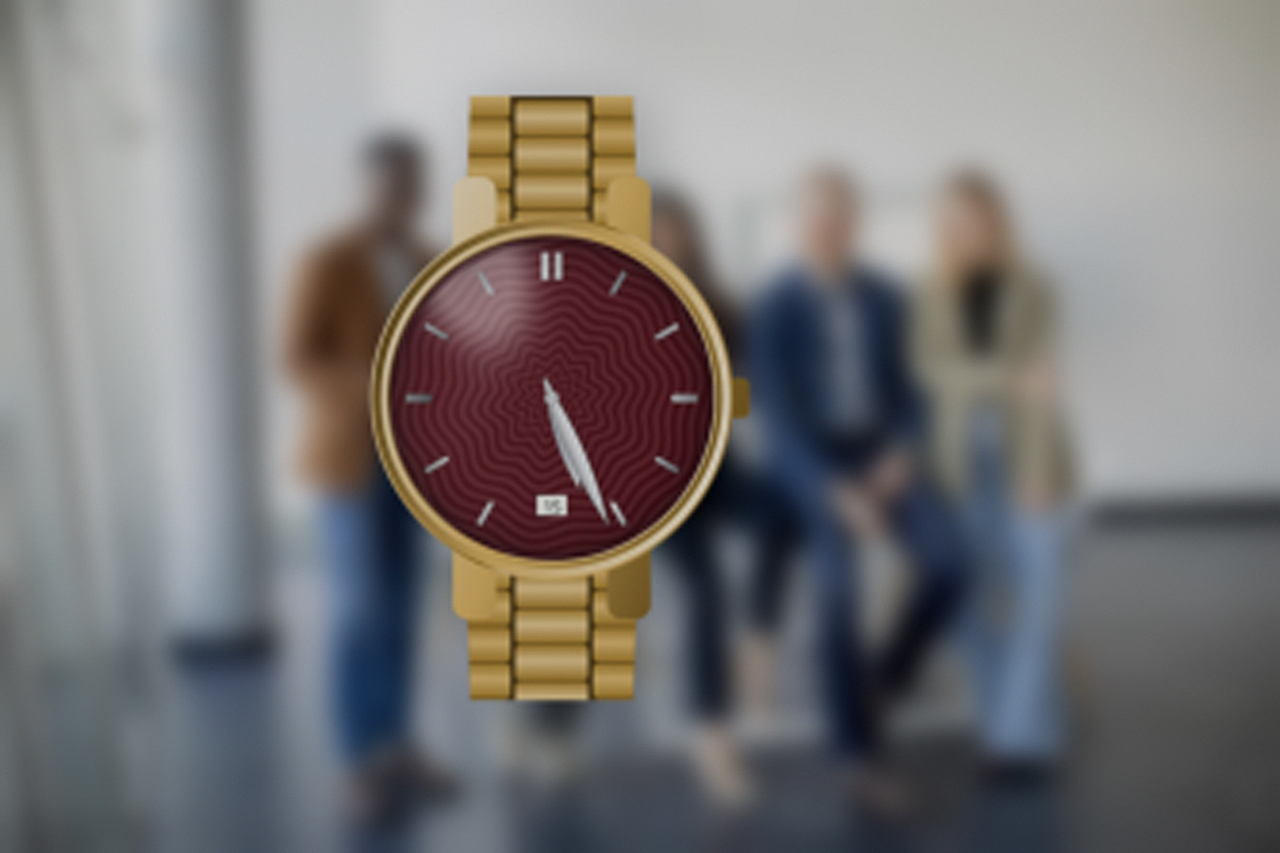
{"hour": 5, "minute": 26}
